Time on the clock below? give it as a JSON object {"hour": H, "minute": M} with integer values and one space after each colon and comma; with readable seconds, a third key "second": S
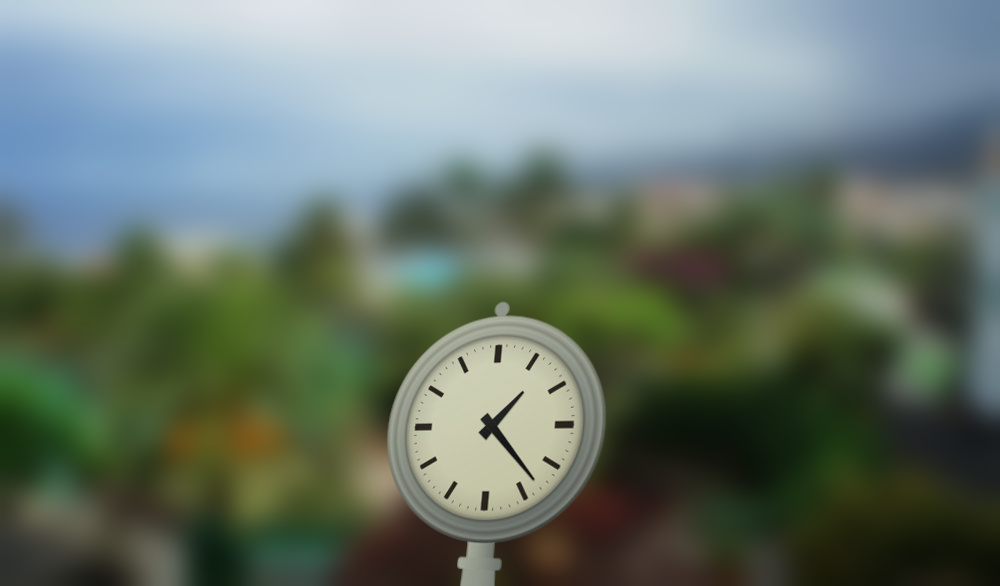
{"hour": 1, "minute": 23}
